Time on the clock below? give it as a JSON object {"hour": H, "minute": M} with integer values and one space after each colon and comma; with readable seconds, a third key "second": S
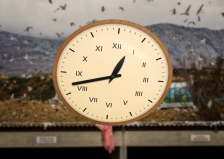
{"hour": 12, "minute": 42}
